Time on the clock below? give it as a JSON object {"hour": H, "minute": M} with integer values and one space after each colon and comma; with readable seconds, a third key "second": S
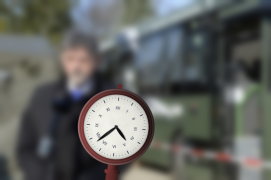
{"hour": 4, "minute": 38}
